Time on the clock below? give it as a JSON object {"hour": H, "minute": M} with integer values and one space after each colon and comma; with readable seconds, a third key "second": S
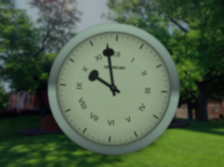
{"hour": 9, "minute": 58}
